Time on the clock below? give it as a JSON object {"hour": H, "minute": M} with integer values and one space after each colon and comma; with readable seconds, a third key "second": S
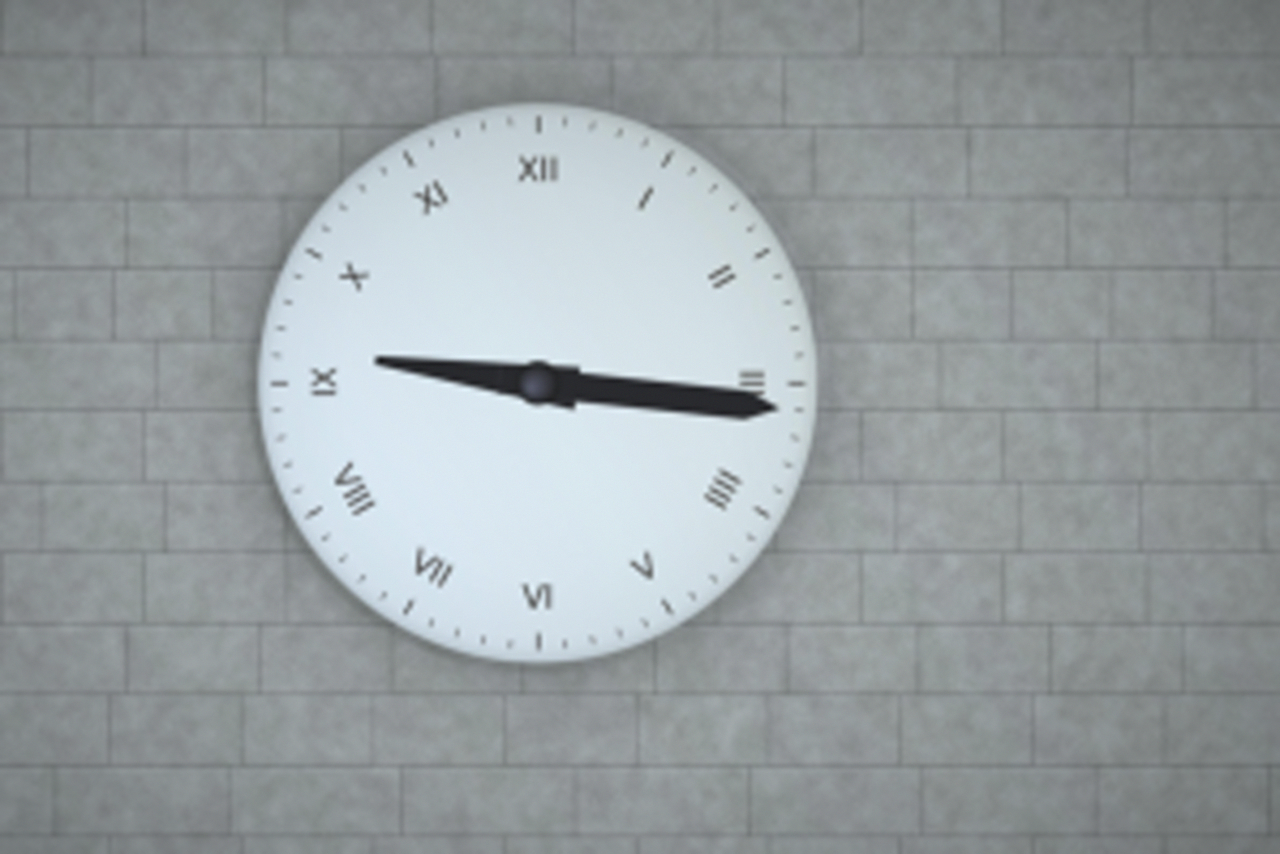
{"hour": 9, "minute": 16}
